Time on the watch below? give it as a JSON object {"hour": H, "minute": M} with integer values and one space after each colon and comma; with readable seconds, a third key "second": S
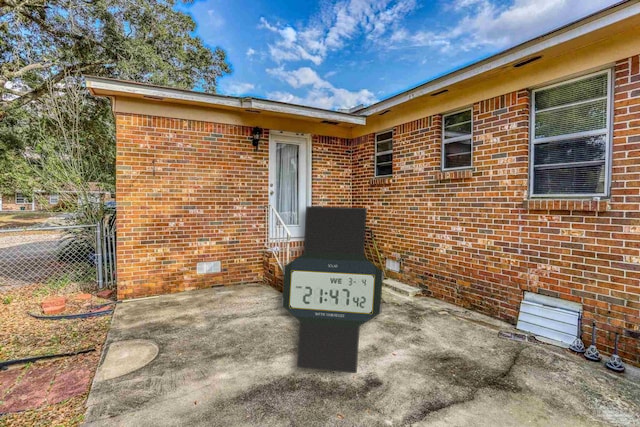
{"hour": 21, "minute": 47, "second": 42}
